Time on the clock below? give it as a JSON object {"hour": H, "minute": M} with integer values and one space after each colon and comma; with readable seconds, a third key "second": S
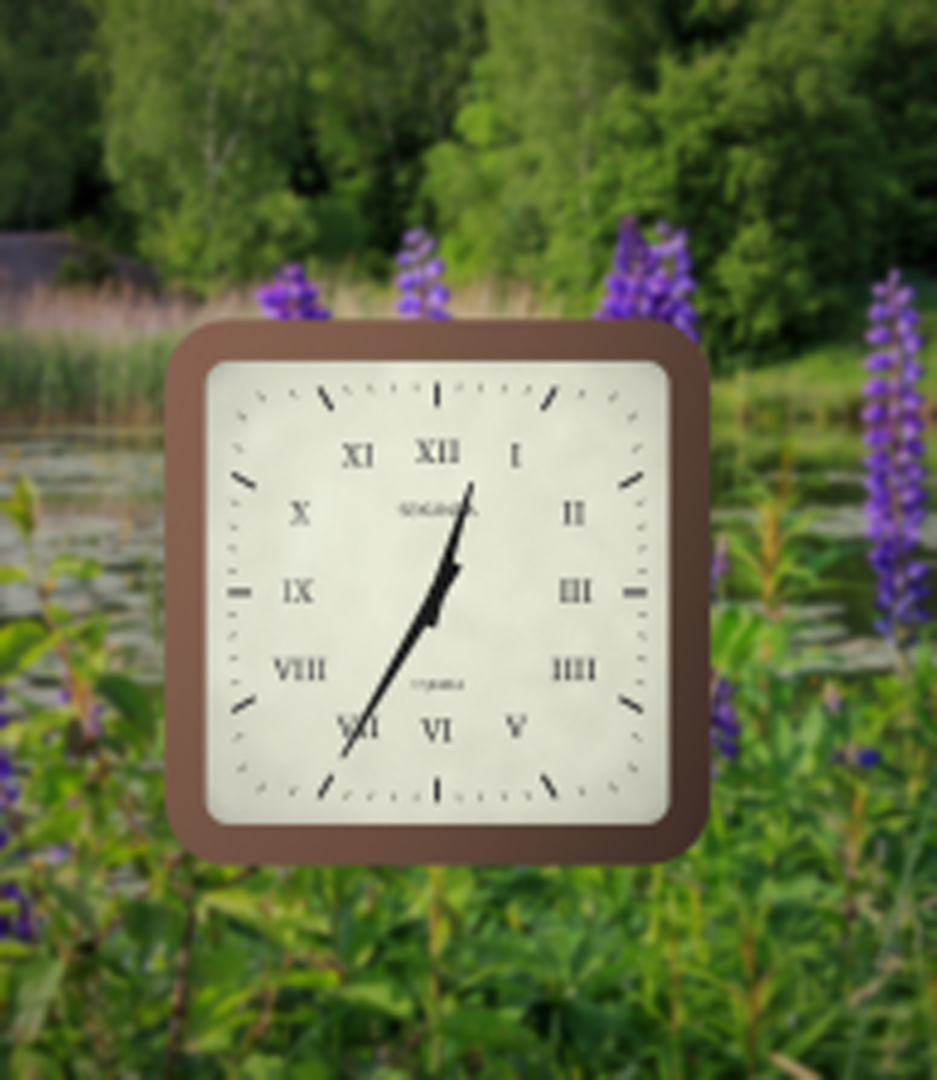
{"hour": 12, "minute": 35}
